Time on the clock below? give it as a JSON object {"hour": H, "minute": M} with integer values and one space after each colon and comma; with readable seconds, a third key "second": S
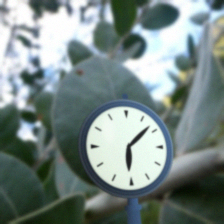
{"hour": 6, "minute": 8}
